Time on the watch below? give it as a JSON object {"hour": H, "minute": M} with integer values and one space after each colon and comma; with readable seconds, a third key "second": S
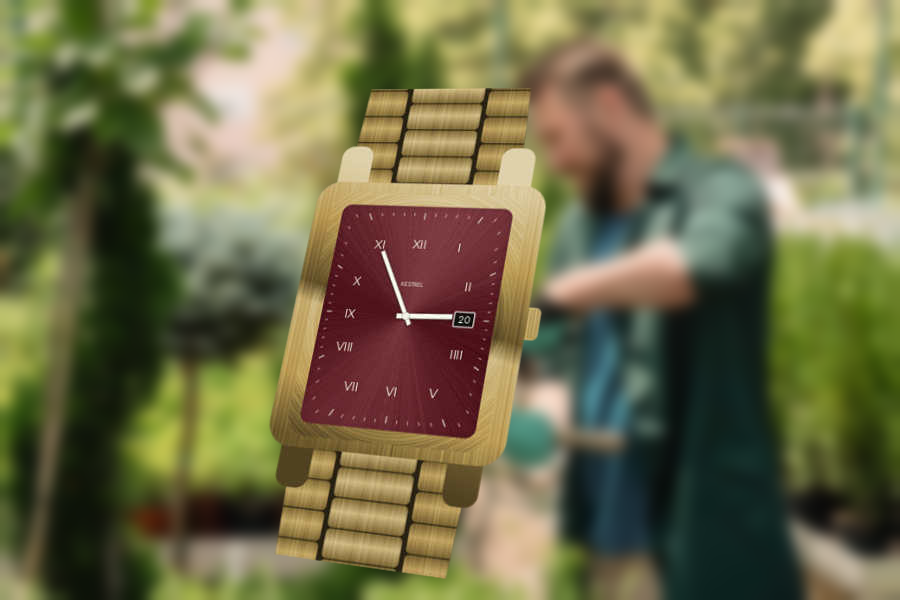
{"hour": 2, "minute": 55}
